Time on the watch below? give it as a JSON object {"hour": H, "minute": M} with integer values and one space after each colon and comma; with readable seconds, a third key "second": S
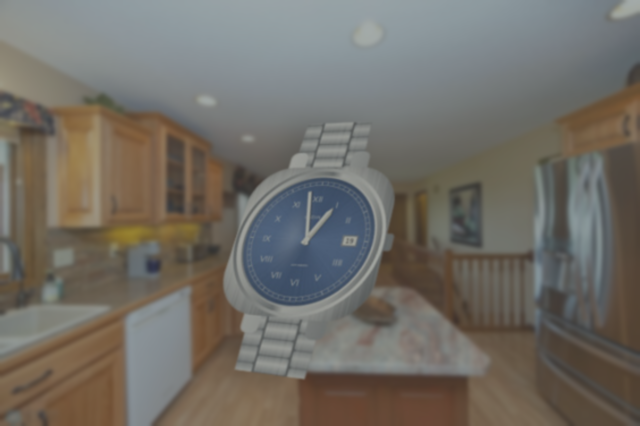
{"hour": 12, "minute": 58}
